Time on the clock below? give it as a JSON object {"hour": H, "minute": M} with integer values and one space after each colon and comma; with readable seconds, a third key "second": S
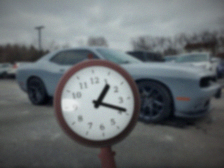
{"hour": 1, "minute": 19}
